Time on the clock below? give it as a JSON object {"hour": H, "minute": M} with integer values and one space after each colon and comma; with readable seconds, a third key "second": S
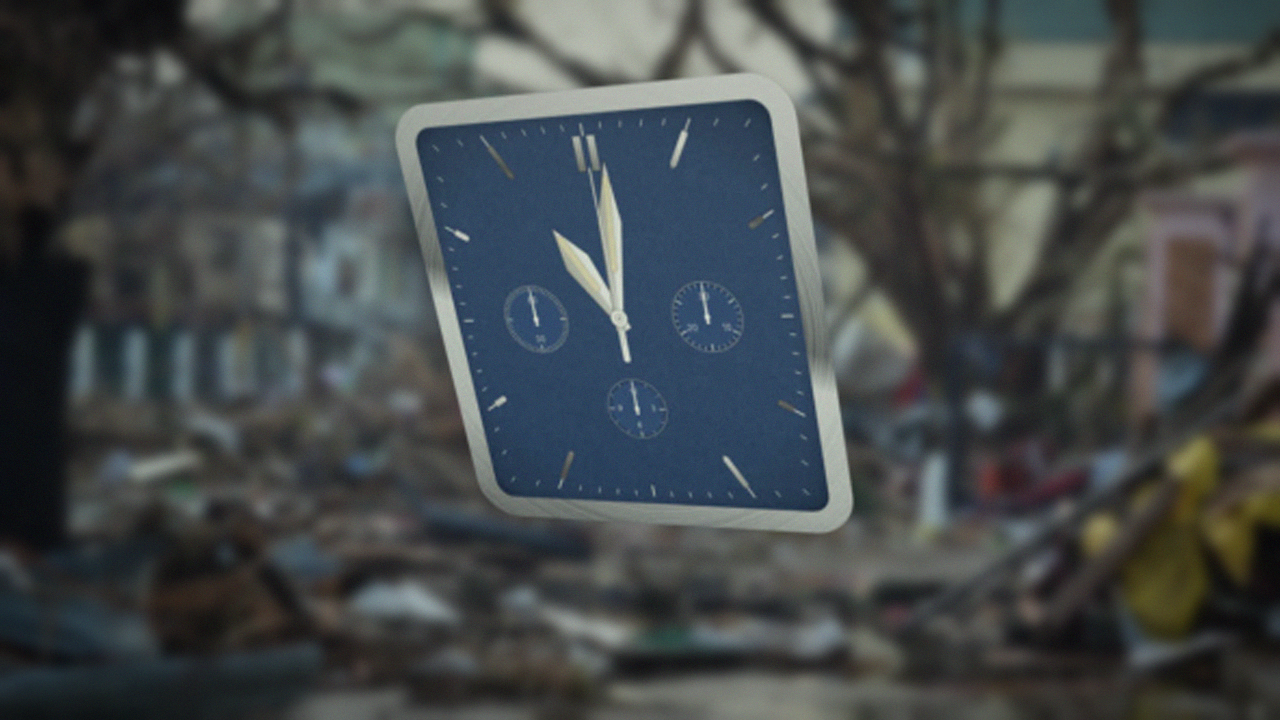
{"hour": 11, "minute": 1}
